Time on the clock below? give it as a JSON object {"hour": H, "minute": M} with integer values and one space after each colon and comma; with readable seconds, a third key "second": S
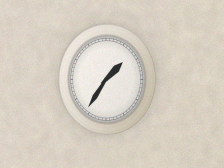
{"hour": 1, "minute": 36}
